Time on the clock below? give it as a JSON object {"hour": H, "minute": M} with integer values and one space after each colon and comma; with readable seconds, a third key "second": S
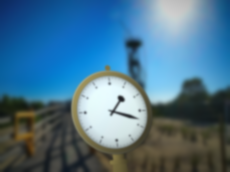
{"hour": 1, "minute": 18}
